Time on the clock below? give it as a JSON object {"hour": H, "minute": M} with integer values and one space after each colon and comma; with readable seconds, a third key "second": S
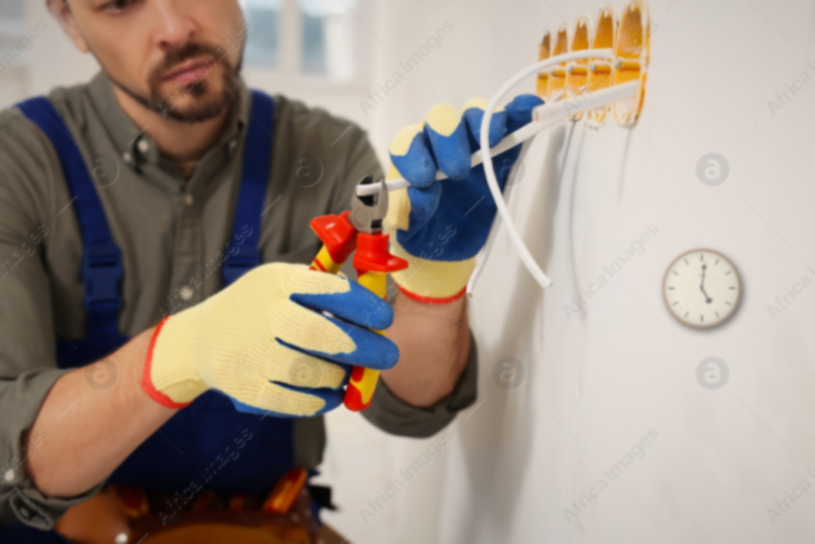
{"hour": 5, "minute": 1}
